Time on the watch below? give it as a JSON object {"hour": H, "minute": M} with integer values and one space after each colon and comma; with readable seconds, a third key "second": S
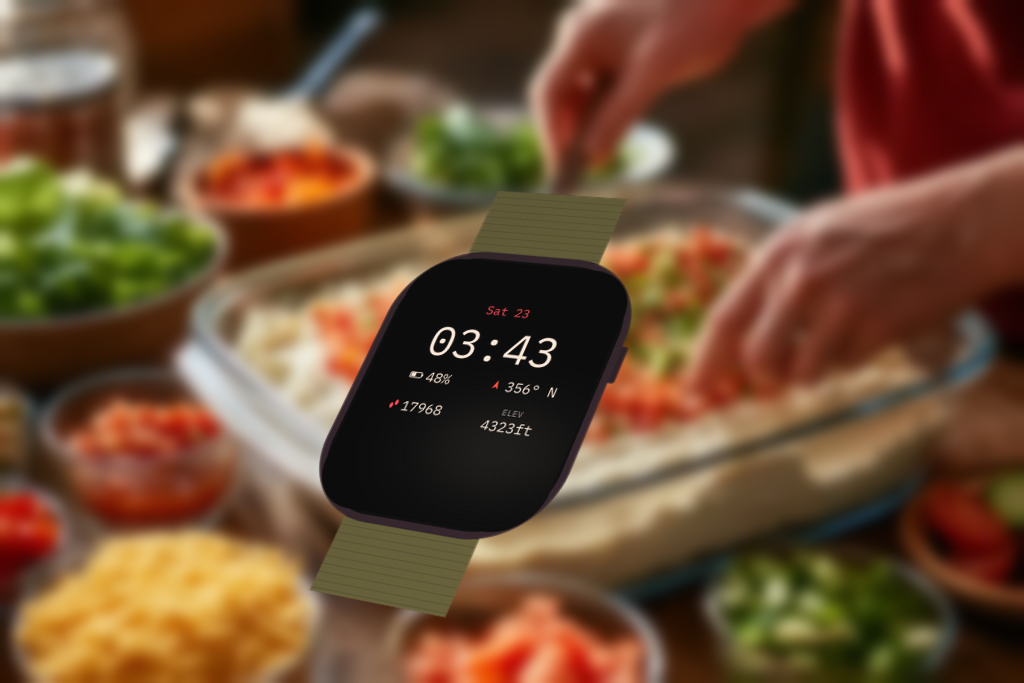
{"hour": 3, "minute": 43}
